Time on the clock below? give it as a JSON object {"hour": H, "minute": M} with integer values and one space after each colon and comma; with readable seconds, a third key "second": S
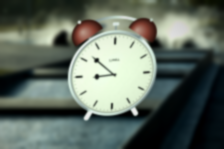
{"hour": 8, "minute": 52}
